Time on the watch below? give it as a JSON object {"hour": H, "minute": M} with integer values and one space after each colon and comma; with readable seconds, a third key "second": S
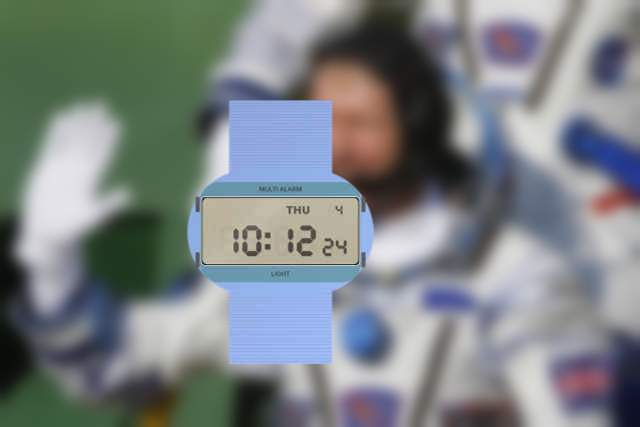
{"hour": 10, "minute": 12, "second": 24}
